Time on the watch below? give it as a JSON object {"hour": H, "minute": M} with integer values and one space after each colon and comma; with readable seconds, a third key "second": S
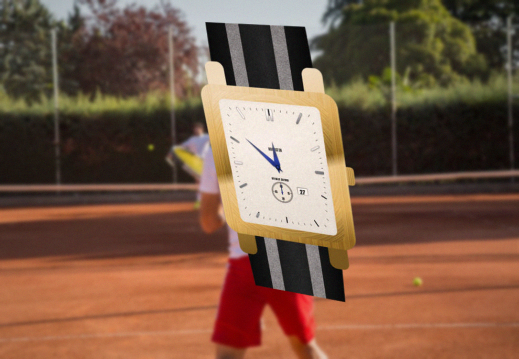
{"hour": 11, "minute": 52}
